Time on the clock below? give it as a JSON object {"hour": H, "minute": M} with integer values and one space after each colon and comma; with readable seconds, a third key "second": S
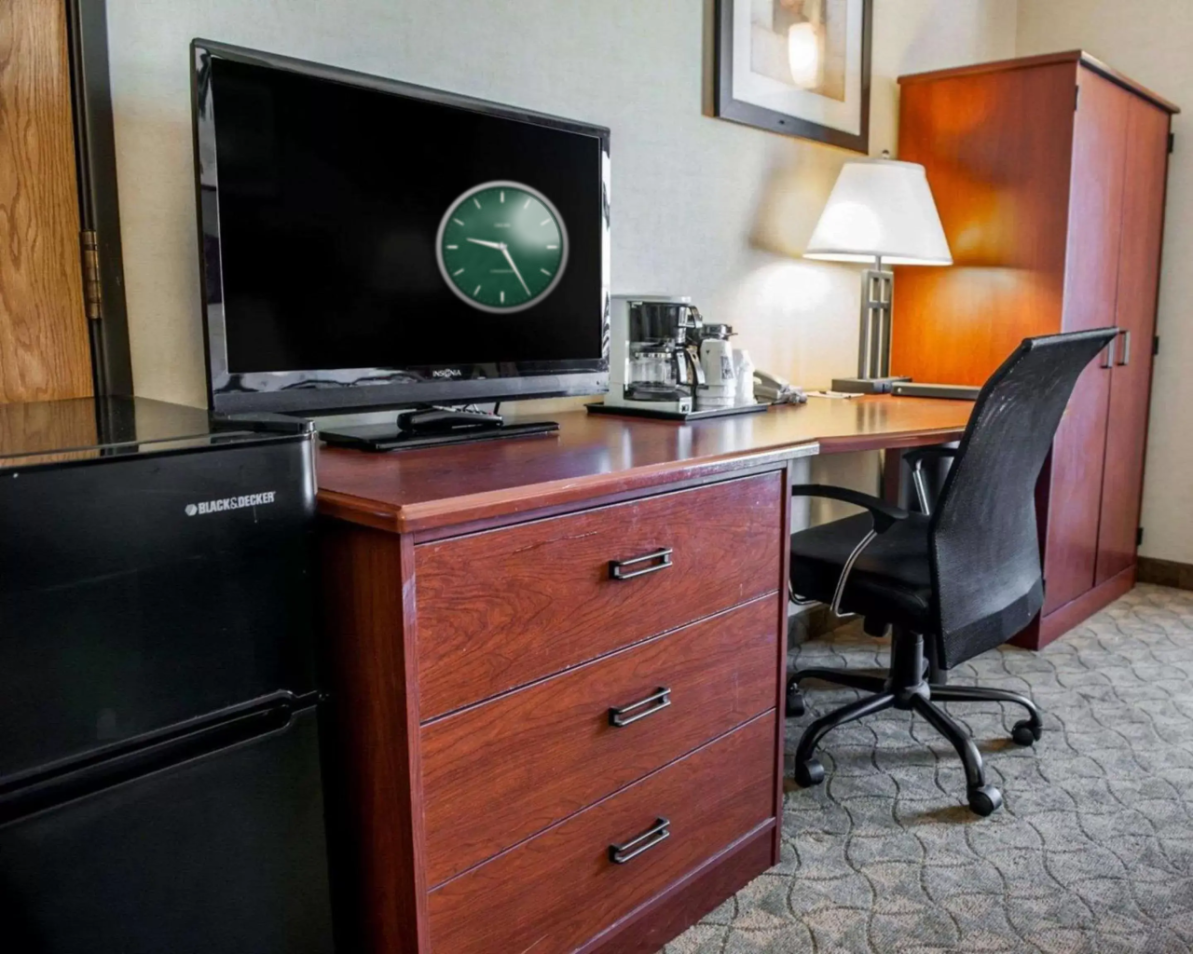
{"hour": 9, "minute": 25}
